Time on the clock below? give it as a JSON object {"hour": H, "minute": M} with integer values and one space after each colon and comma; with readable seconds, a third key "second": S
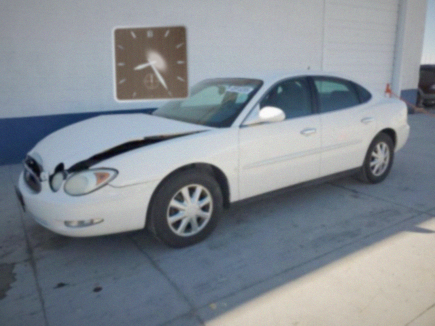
{"hour": 8, "minute": 25}
